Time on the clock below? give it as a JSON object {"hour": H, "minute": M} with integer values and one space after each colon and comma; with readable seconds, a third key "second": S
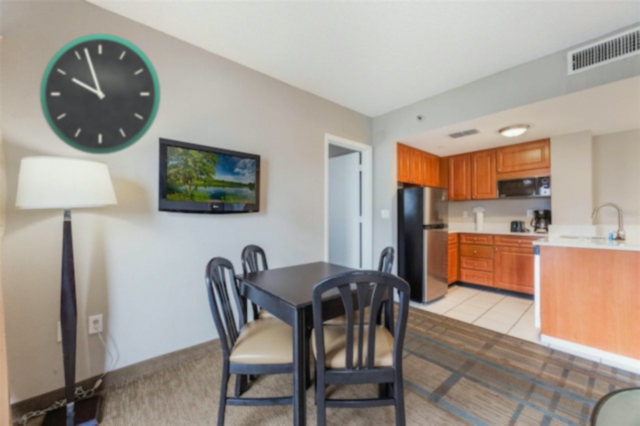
{"hour": 9, "minute": 57}
